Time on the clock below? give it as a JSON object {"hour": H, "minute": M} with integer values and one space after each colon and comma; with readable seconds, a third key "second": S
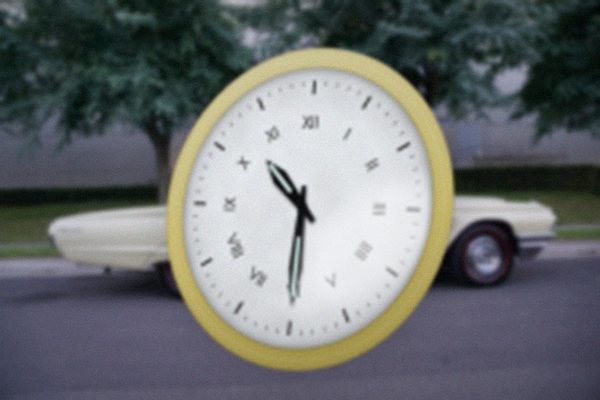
{"hour": 10, "minute": 30}
